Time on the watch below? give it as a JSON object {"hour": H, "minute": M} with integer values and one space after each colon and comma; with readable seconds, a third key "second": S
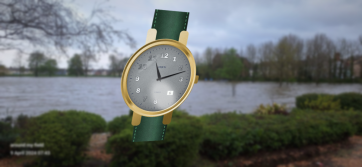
{"hour": 11, "minute": 12}
